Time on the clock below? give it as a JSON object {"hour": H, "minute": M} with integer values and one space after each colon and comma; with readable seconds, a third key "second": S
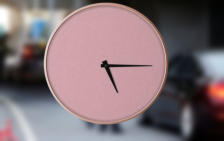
{"hour": 5, "minute": 15}
